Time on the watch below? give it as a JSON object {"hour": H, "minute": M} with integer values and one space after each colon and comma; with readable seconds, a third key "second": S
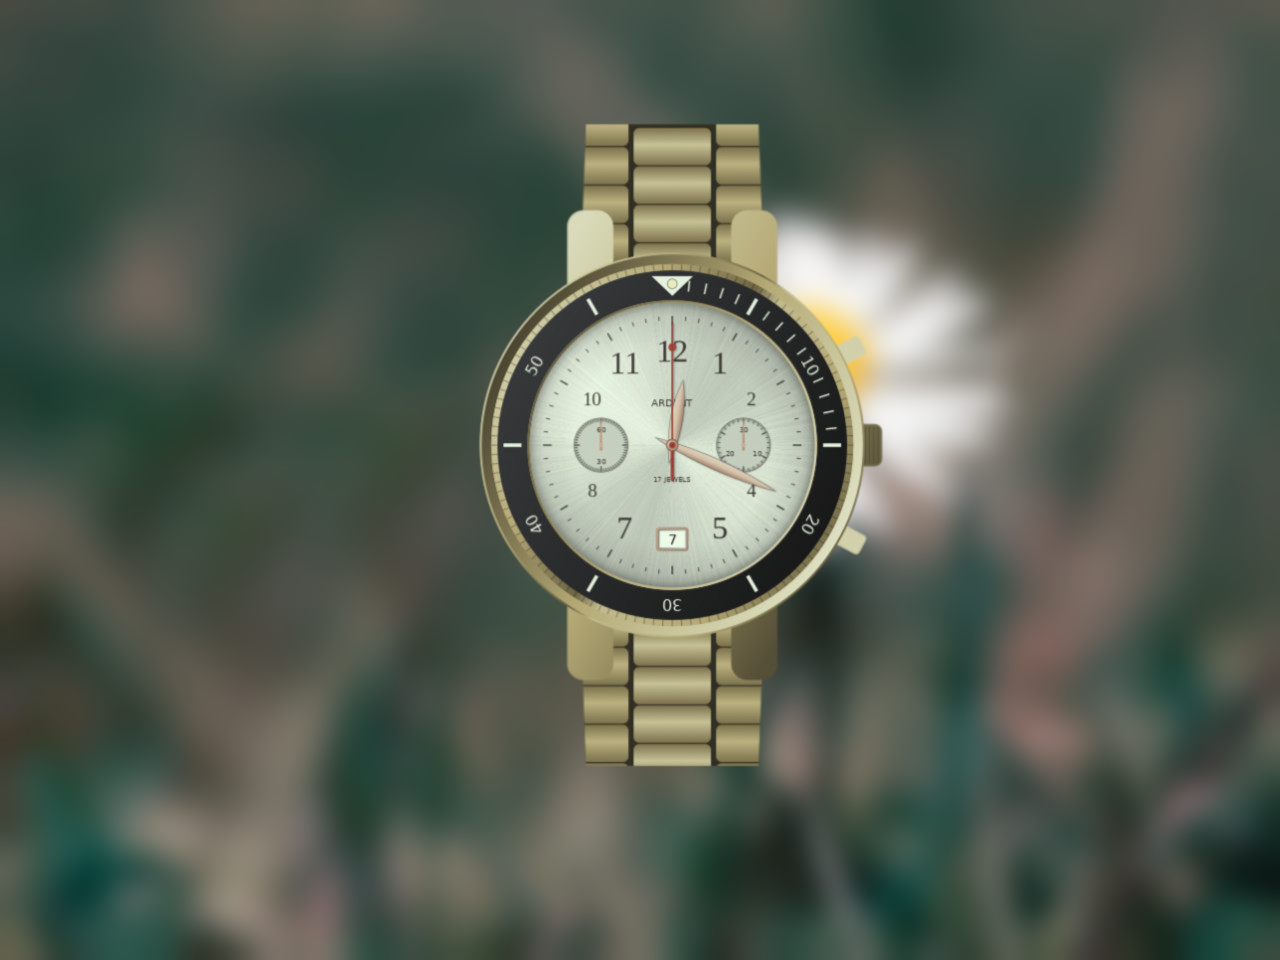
{"hour": 12, "minute": 19}
